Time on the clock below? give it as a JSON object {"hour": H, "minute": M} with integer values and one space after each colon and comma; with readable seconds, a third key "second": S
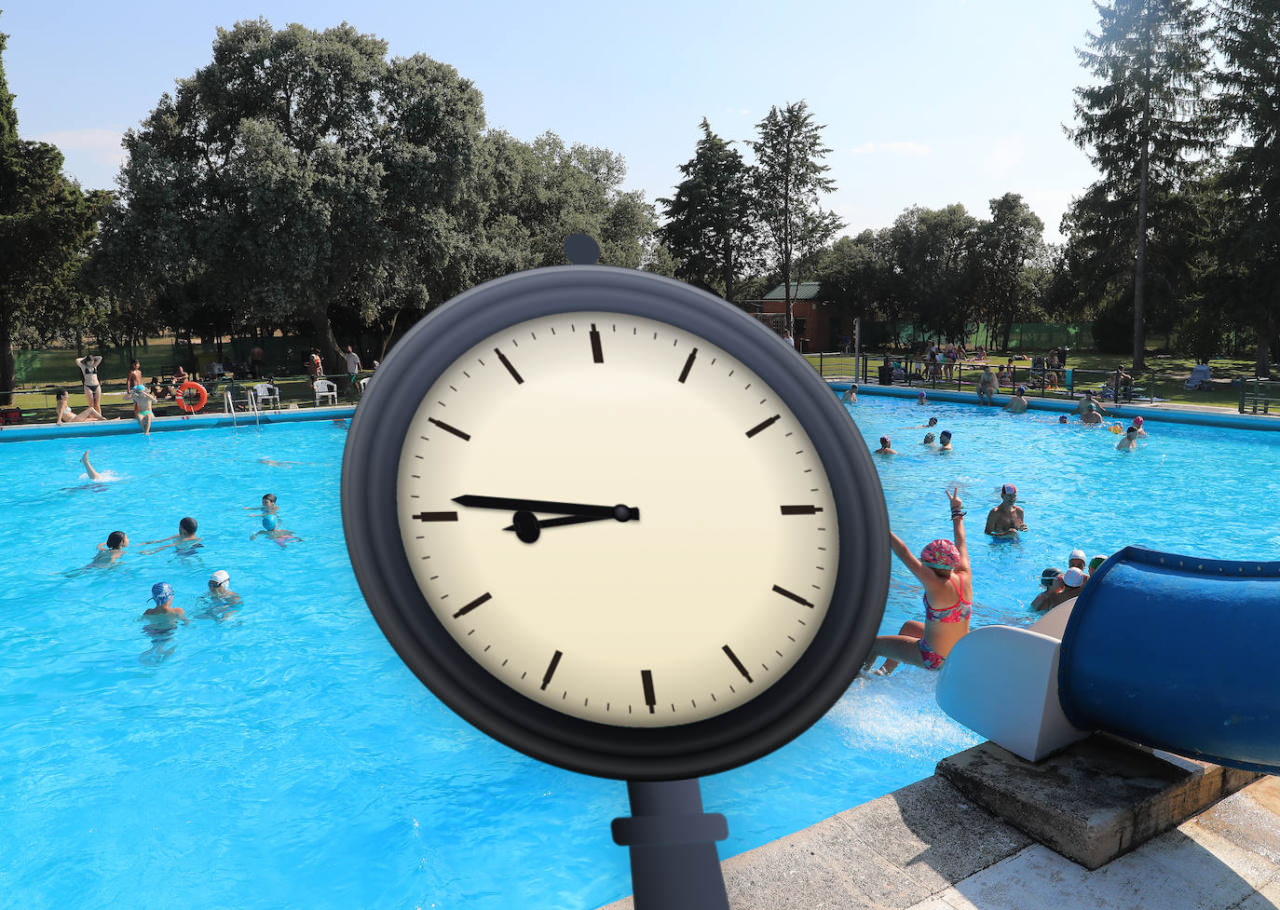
{"hour": 8, "minute": 46}
